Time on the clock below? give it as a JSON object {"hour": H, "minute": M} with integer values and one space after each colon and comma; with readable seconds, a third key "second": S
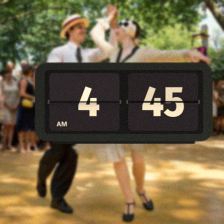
{"hour": 4, "minute": 45}
